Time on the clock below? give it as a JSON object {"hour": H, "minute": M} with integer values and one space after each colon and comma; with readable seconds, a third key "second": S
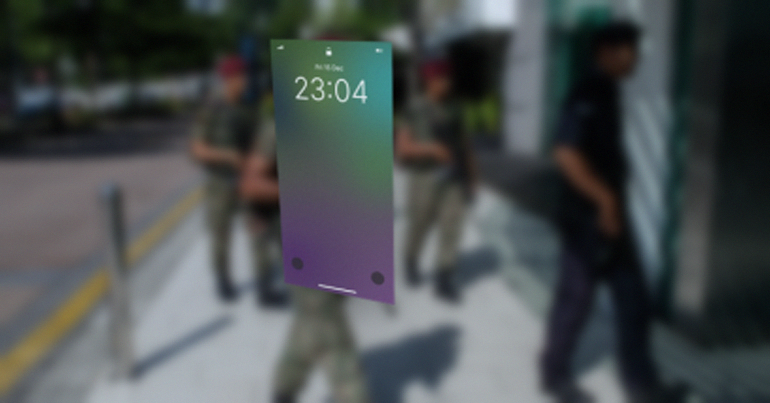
{"hour": 23, "minute": 4}
